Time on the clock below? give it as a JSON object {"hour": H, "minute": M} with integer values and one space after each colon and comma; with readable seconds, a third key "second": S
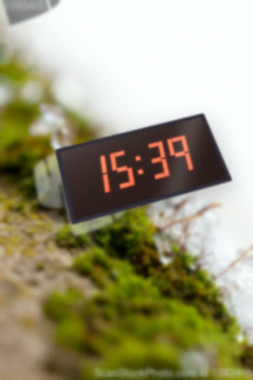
{"hour": 15, "minute": 39}
